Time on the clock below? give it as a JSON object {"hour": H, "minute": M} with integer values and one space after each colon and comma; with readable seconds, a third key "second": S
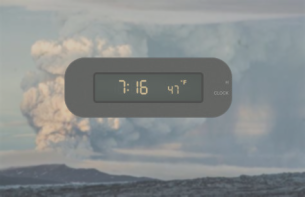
{"hour": 7, "minute": 16}
